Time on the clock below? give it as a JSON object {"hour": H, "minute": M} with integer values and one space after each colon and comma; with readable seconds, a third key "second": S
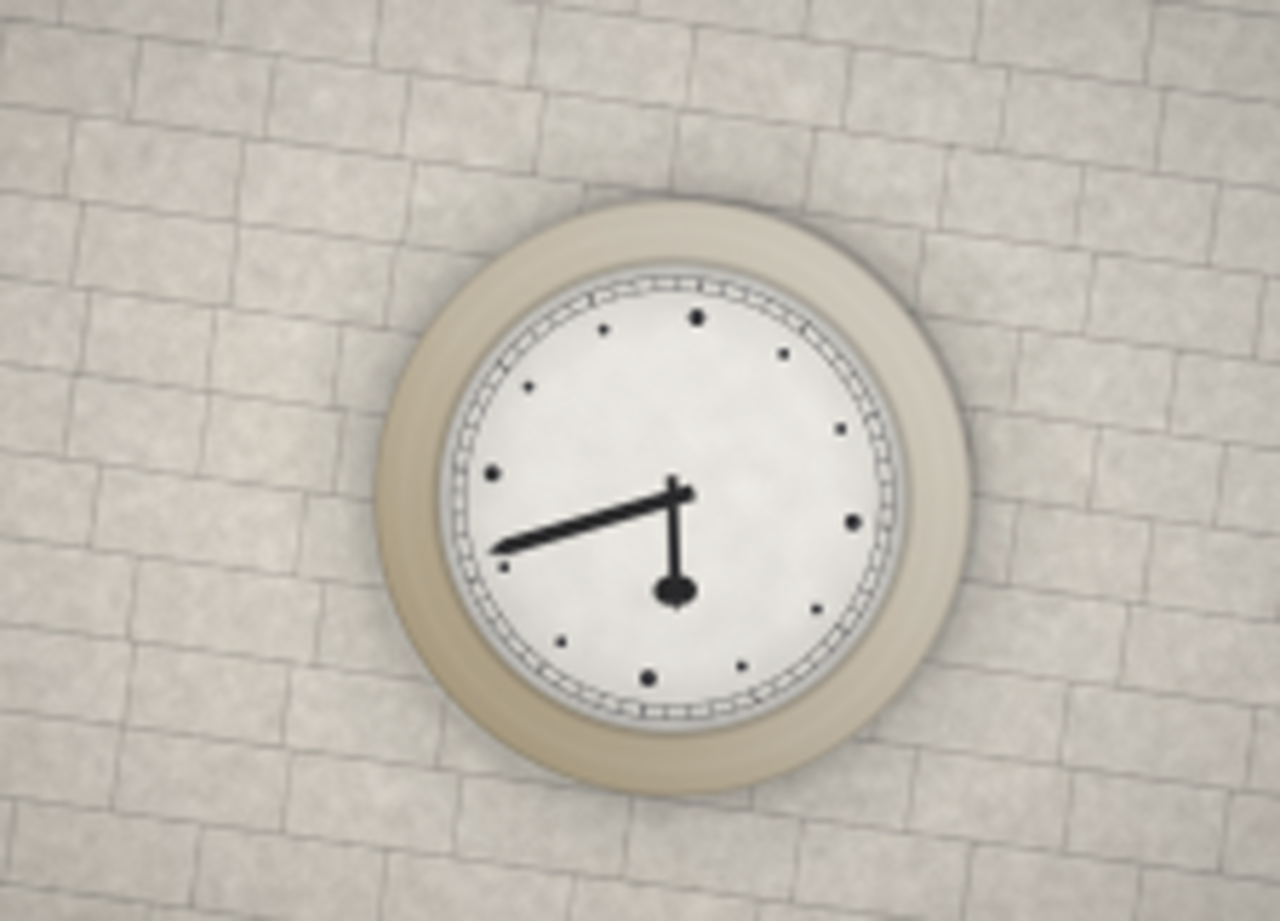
{"hour": 5, "minute": 41}
